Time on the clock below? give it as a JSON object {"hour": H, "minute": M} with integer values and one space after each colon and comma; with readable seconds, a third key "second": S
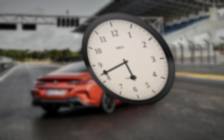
{"hour": 5, "minute": 42}
